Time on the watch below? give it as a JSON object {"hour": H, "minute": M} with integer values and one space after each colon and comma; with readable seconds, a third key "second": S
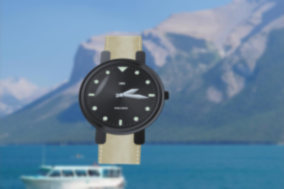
{"hour": 2, "minute": 16}
